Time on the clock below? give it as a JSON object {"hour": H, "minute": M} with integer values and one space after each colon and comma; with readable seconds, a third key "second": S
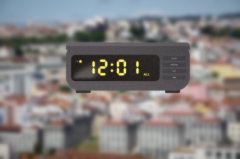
{"hour": 12, "minute": 1}
